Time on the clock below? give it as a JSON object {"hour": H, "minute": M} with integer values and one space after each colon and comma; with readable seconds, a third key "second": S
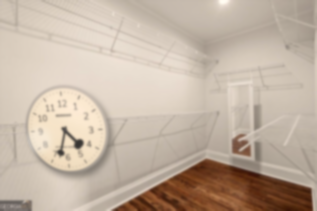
{"hour": 4, "minute": 33}
